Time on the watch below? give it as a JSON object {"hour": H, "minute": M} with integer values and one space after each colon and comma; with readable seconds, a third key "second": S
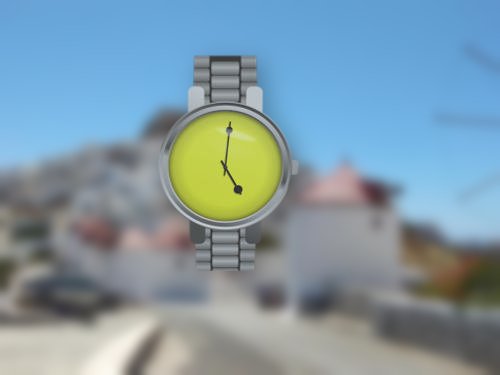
{"hour": 5, "minute": 1}
